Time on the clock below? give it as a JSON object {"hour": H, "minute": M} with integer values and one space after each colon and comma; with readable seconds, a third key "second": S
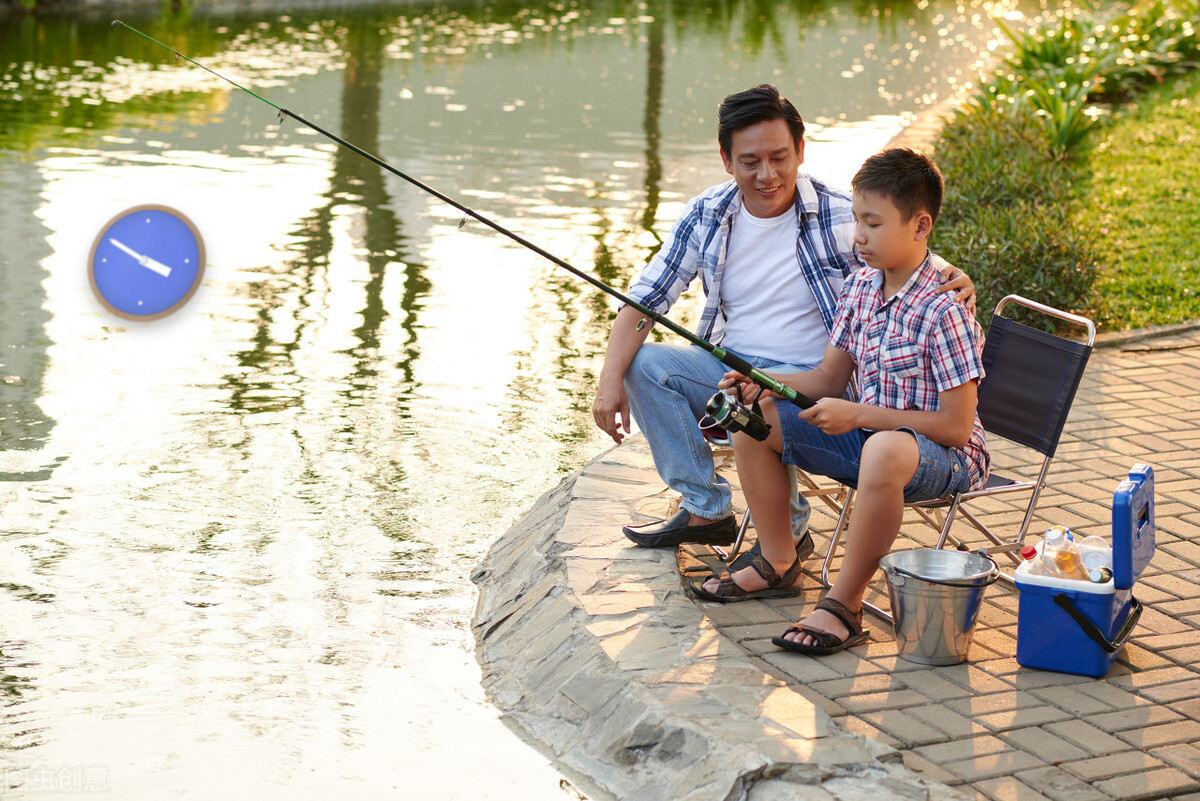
{"hour": 3, "minute": 50}
